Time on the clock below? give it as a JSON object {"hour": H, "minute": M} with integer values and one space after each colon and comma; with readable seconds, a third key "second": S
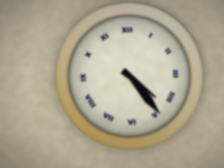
{"hour": 4, "minute": 24}
